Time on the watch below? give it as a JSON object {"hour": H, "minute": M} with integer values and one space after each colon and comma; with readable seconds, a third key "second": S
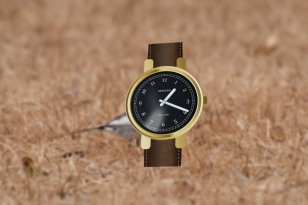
{"hour": 1, "minute": 19}
